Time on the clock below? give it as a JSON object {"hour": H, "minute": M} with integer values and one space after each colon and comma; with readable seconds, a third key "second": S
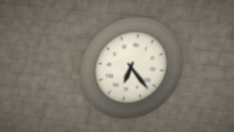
{"hour": 6, "minute": 22}
